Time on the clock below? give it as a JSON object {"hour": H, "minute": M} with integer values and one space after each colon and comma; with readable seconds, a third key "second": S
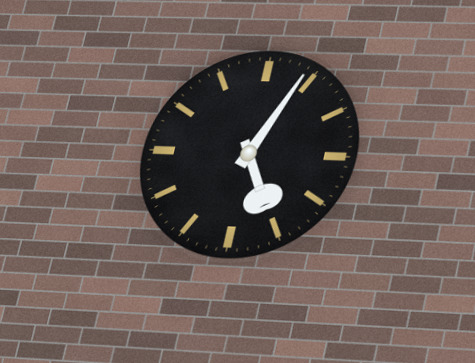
{"hour": 5, "minute": 4}
